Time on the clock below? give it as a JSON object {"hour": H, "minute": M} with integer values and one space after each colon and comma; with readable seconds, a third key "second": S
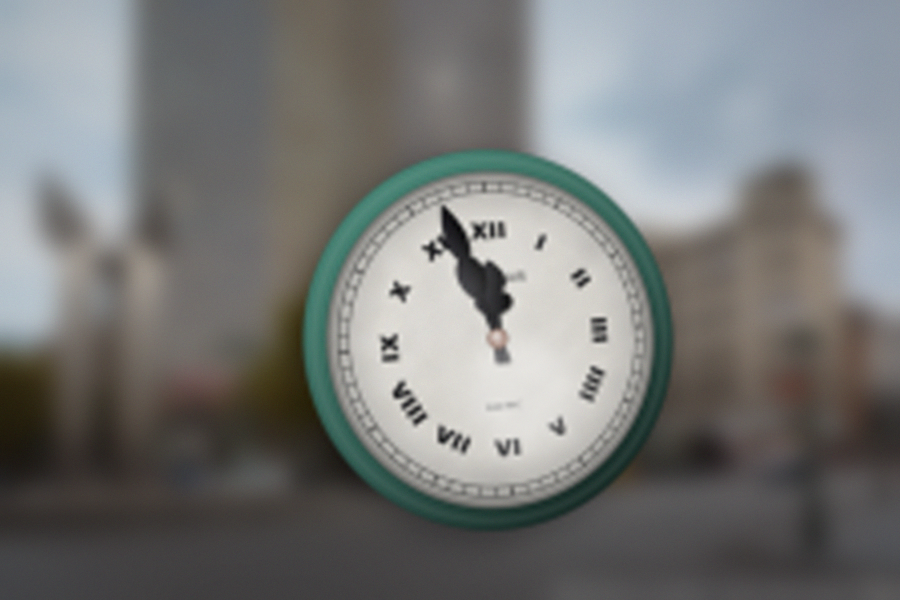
{"hour": 11, "minute": 57}
